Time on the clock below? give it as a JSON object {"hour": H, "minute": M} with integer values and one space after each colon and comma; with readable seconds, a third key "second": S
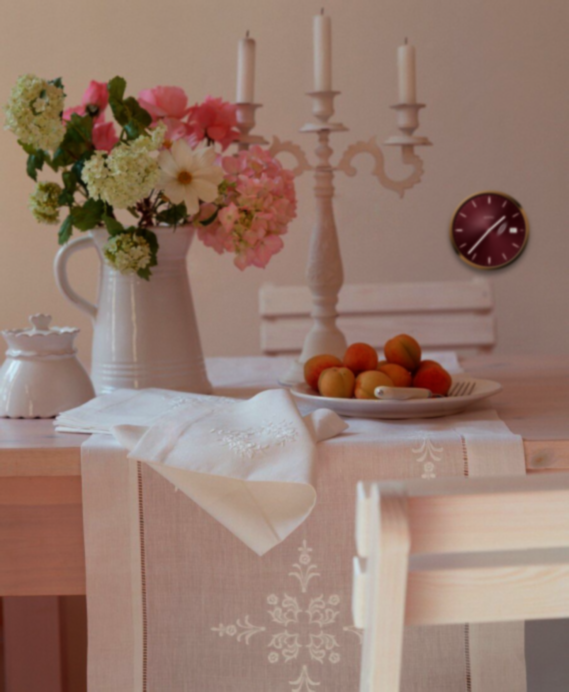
{"hour": 1, "minute": 37}
